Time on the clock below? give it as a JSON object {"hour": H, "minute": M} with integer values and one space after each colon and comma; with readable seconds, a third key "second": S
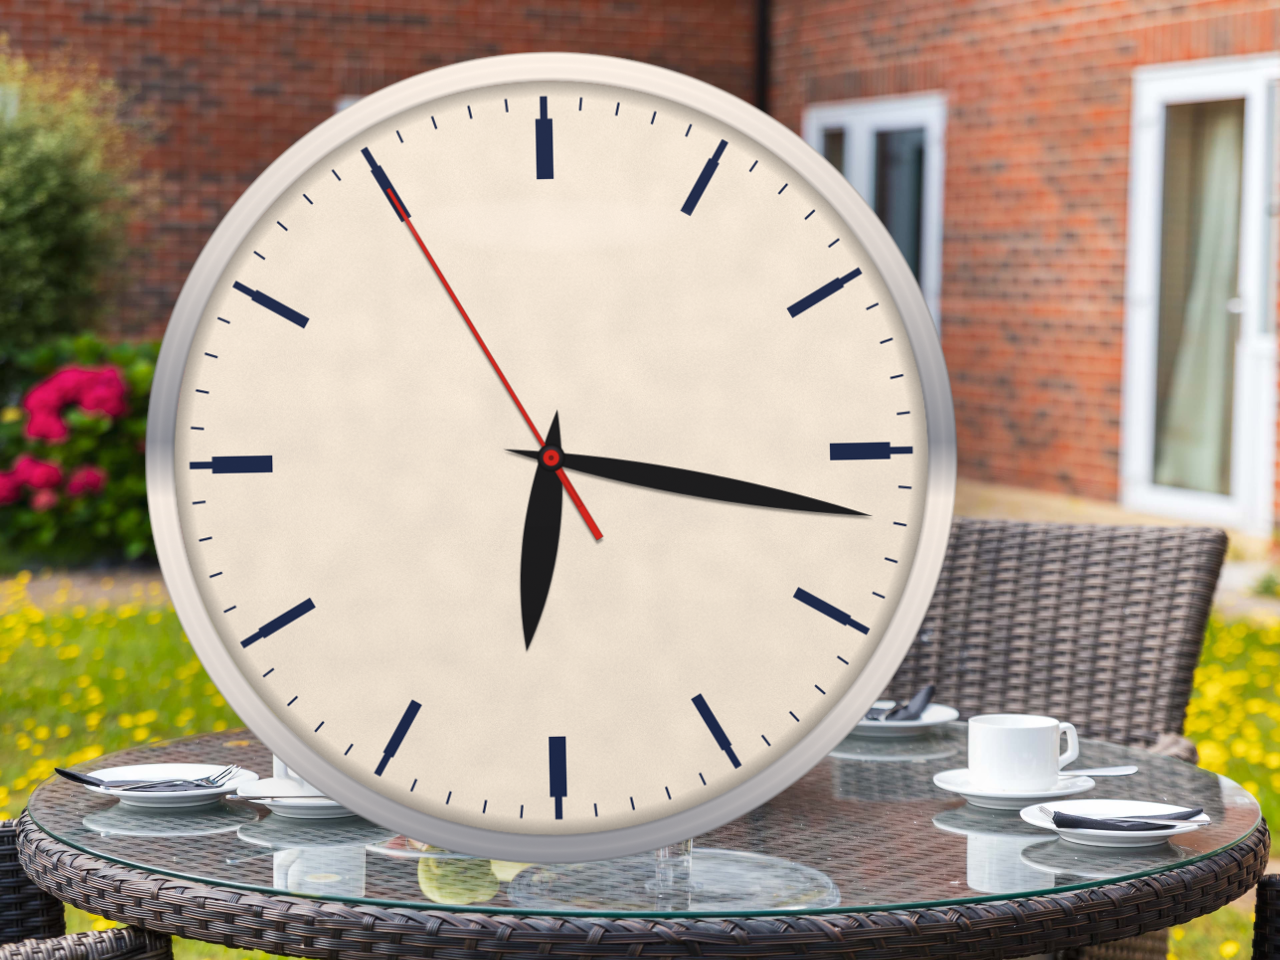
{"hour": 6, "minute": 16, "second": 55}
